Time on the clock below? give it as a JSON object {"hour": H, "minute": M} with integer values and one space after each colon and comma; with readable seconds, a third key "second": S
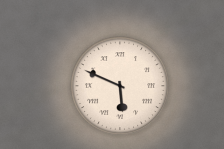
{"hour": 5, "minute": 49}
